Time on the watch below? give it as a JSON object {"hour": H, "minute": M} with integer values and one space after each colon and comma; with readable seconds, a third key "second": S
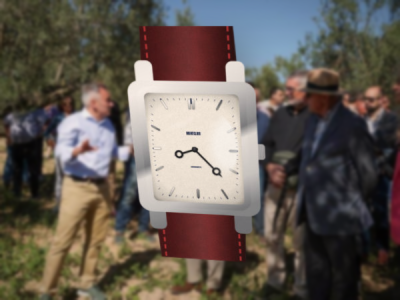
{"hour": 8, "minute": 23}
